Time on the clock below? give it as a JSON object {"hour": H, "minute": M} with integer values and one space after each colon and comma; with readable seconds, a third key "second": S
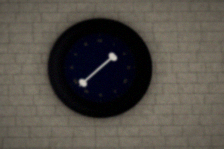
{"hour": 1, "minute": 38}
